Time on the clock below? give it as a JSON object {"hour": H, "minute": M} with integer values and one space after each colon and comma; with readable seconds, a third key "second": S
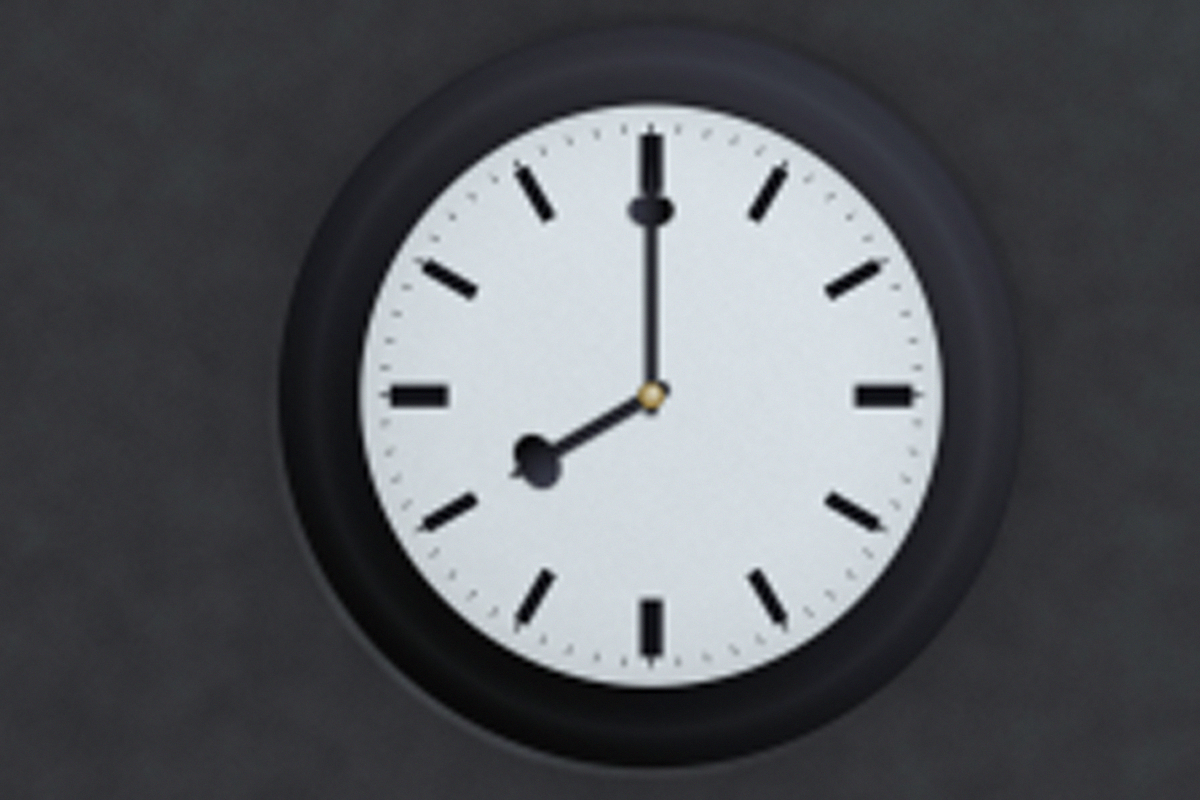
{"hour": 8, "minute": 0}
